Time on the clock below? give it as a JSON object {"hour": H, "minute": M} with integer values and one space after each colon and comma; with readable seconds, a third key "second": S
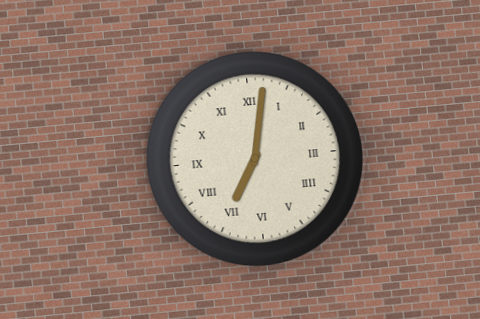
{"hour": 7, "minute": 2}
